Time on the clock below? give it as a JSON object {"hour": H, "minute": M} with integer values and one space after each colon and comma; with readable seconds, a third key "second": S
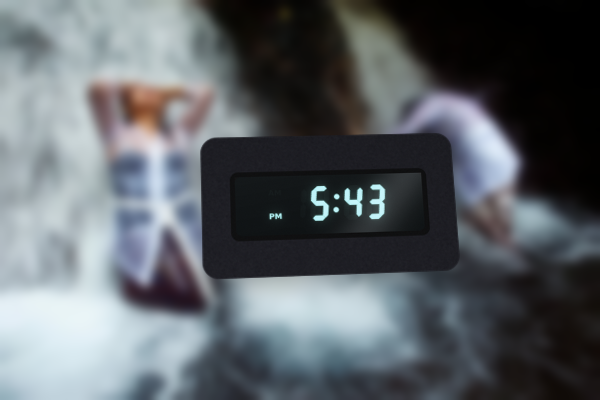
{"hour": 5, "minute": 43}
